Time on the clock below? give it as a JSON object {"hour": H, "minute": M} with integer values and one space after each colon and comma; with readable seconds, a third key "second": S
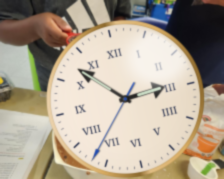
{"hour": 2, "minute": 52, "second": 37}
